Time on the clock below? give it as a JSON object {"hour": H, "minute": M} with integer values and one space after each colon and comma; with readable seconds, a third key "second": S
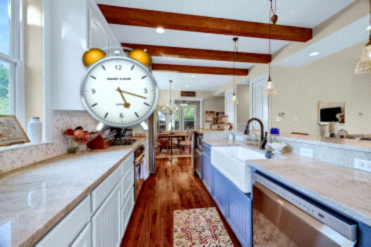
{"hour": 5, "minute": 18}
